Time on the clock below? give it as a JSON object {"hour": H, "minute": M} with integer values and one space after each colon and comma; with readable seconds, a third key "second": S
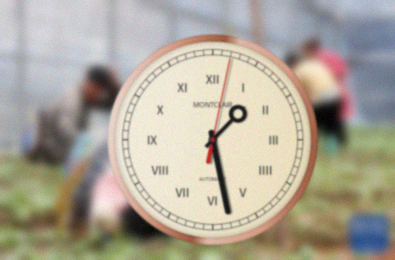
{"hour": 1, "minute": 28, "second": 2}
